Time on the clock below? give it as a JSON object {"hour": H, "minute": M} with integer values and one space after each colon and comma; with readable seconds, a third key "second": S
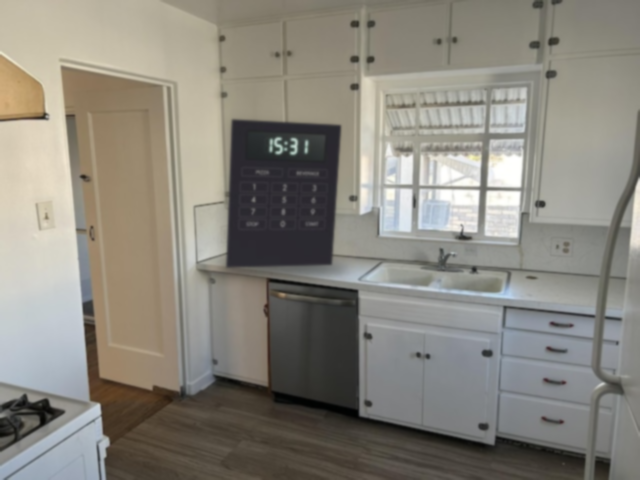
{"hour": 15, "minute": 31}
